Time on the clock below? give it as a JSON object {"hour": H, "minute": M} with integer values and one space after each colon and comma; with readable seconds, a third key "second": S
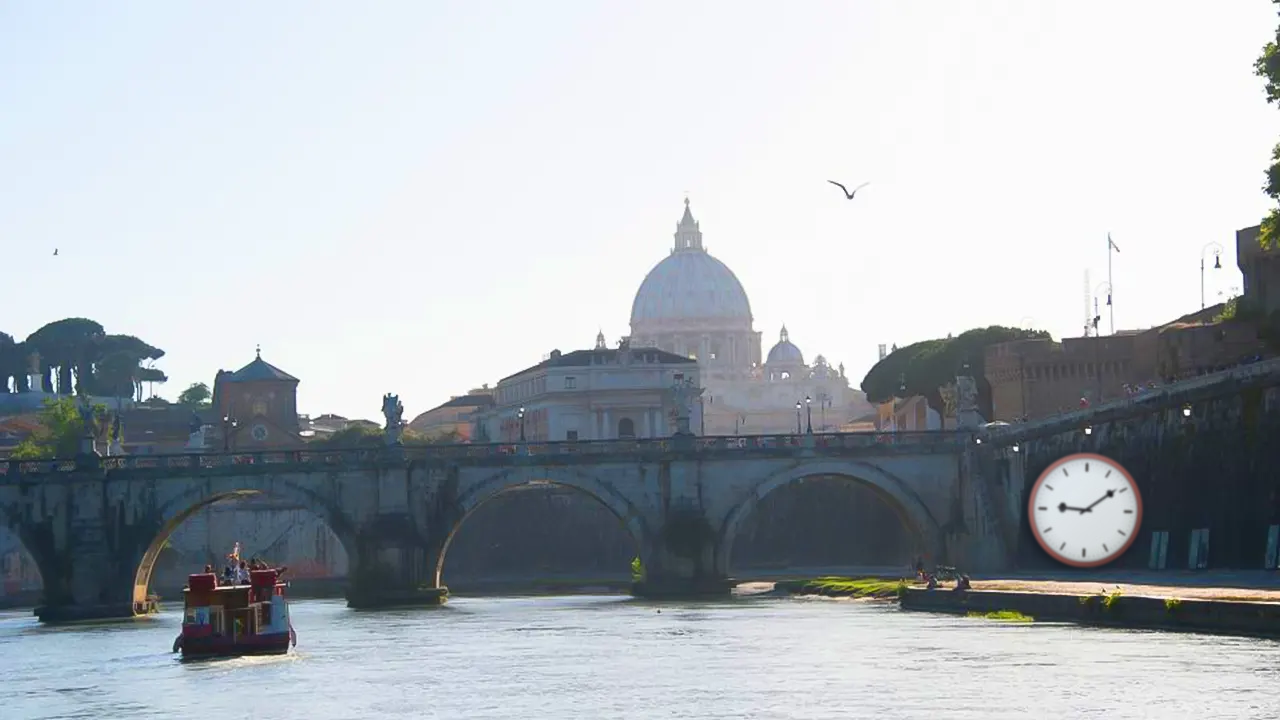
{"hour": 9, "minute": 9}
